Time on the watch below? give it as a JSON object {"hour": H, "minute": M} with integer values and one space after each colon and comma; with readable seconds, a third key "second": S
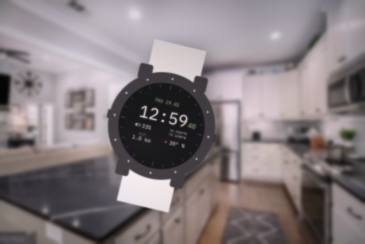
{"hour": 12, "minute": 59}
